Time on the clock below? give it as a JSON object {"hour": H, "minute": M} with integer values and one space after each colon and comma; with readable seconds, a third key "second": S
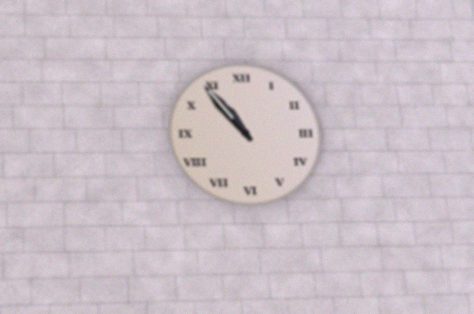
{"hour": 10, "minute": 54}
